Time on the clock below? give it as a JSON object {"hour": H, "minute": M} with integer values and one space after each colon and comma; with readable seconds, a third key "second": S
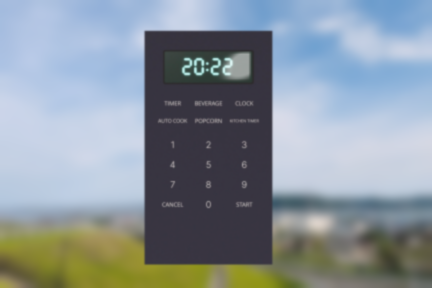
{"hour": 20, "minute": 22}
